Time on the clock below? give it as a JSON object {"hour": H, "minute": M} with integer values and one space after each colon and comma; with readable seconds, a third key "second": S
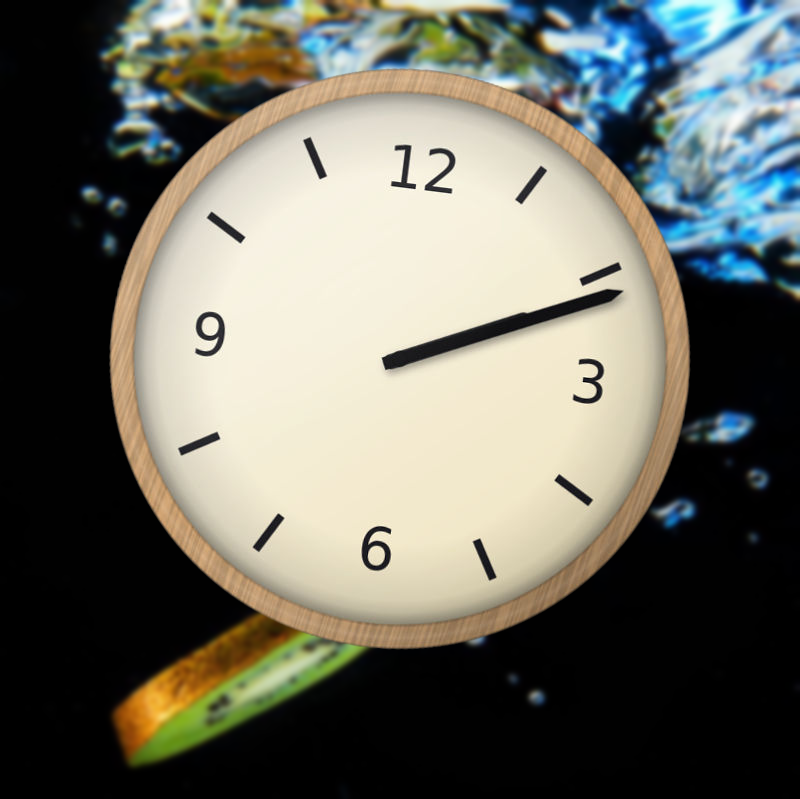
{"hour": 2, "minute": 11}
